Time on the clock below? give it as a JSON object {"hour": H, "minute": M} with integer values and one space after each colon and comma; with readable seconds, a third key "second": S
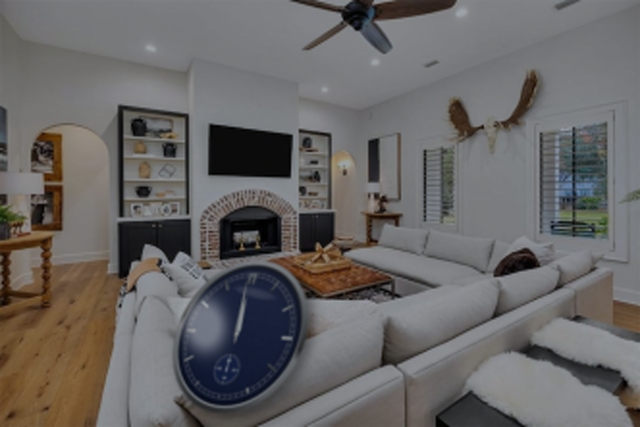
{"hour": 11, "minute": 59}
